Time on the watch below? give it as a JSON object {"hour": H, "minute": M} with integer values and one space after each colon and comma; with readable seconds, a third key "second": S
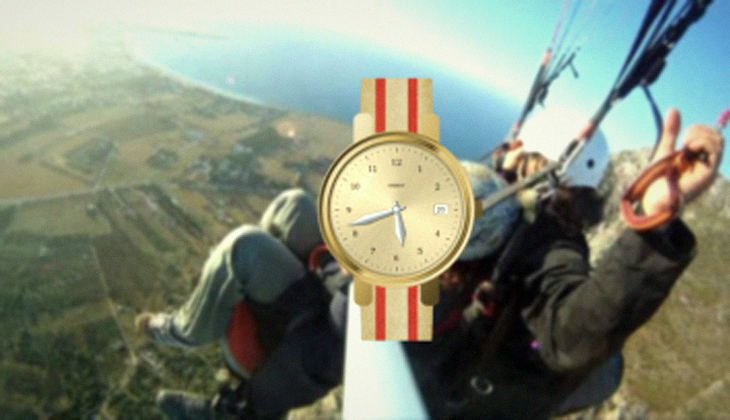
{"hour": 5, "minute": 42}
